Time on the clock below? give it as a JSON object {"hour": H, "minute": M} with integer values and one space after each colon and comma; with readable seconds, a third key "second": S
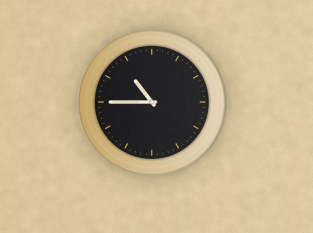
{"hour": 10, "minute": 45}
